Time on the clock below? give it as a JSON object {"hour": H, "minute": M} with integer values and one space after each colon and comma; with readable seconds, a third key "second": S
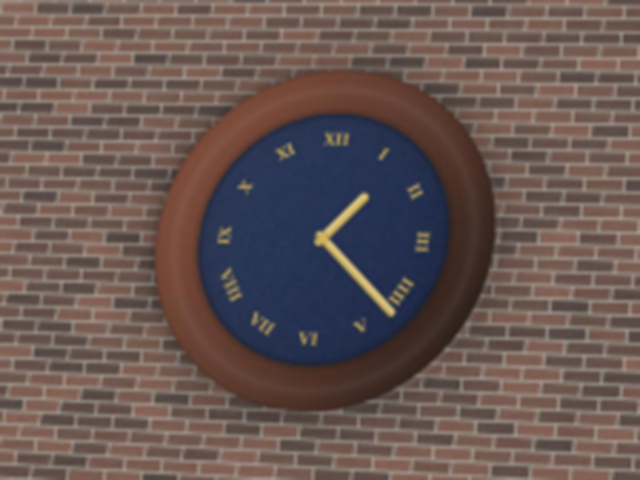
{"hour": 1, "minute": 22}
